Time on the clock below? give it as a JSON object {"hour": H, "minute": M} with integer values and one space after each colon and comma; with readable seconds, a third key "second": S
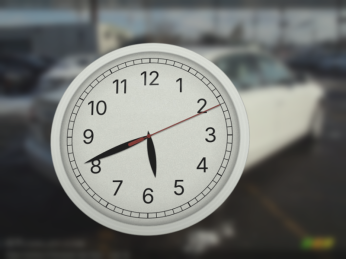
{"hour": 5, "minute": 41, "second": 11}
